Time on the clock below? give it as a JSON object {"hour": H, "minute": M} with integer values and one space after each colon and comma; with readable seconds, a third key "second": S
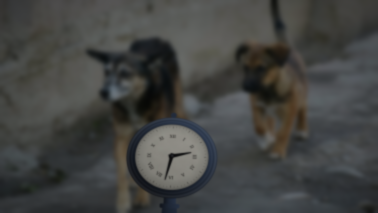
{"hour": 2, "minute": 32}
